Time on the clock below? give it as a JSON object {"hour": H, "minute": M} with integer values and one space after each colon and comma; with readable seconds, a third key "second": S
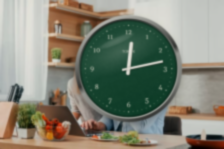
{"hour": 12, "minute": 13}
